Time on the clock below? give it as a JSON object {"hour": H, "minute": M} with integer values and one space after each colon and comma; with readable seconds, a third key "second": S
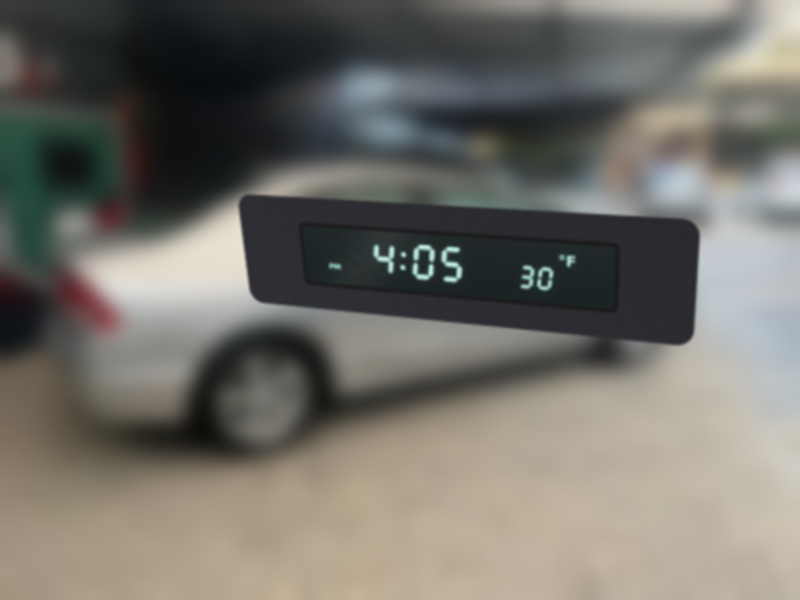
{"hour": 4, "minute": 5}
